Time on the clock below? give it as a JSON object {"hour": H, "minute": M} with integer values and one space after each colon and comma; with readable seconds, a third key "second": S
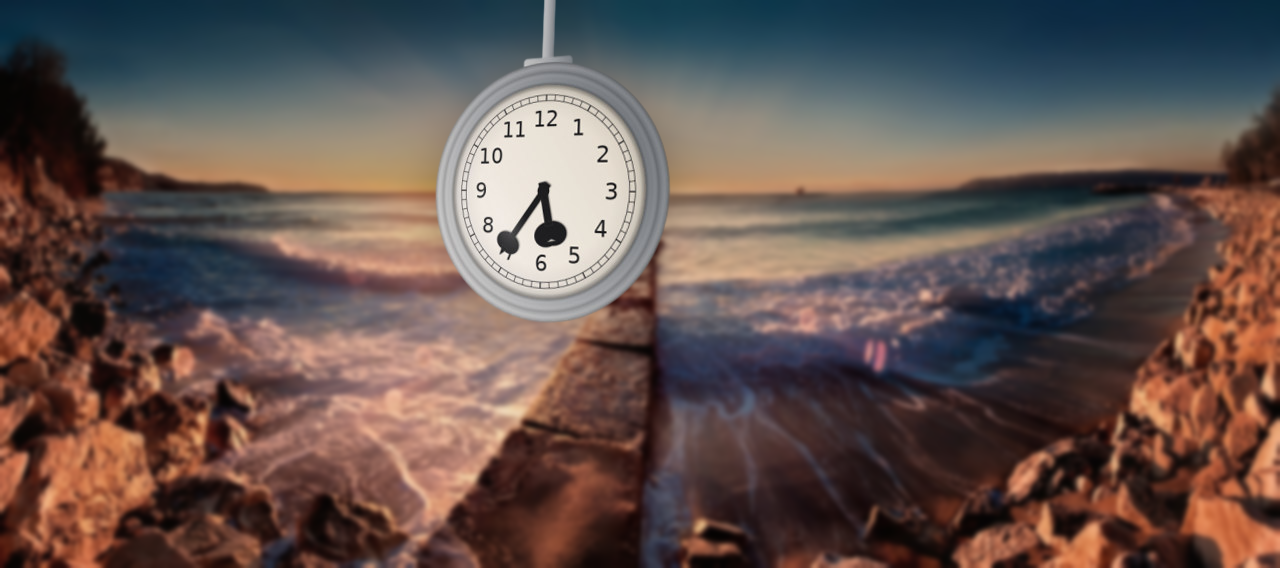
{"hour": 5, "minute": 36}
